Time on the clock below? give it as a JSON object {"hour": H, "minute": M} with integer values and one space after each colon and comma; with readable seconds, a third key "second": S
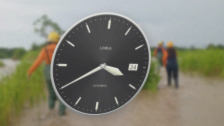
{"hour": 3, "minute": 40}
